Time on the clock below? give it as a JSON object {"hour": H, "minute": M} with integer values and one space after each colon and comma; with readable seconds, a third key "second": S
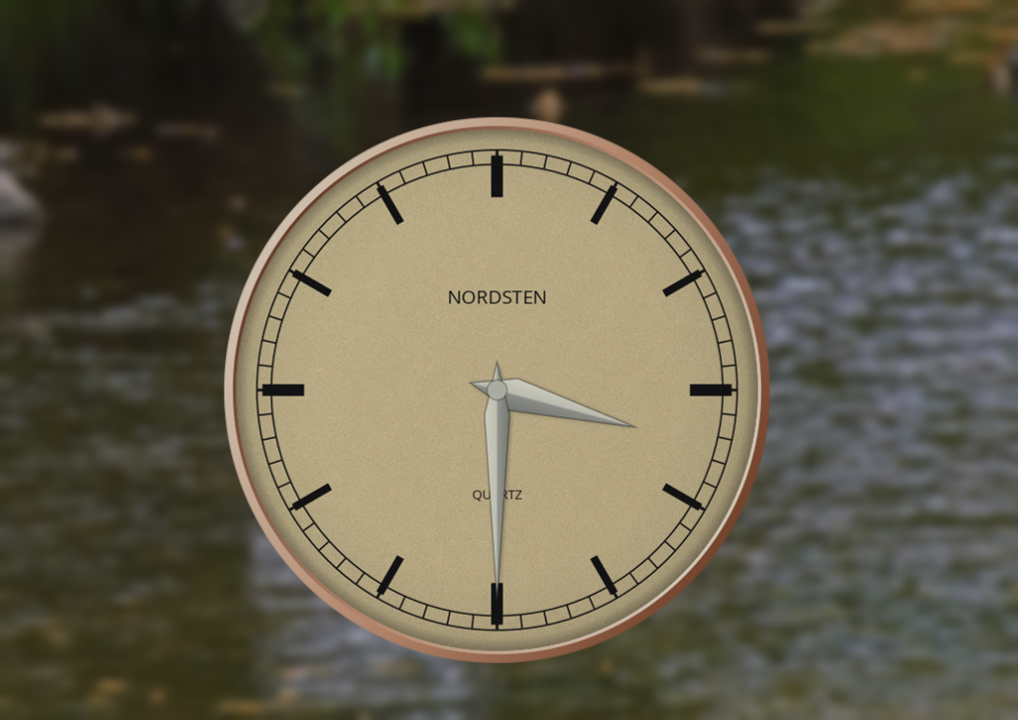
{"hour": 3, "minute": 30}
